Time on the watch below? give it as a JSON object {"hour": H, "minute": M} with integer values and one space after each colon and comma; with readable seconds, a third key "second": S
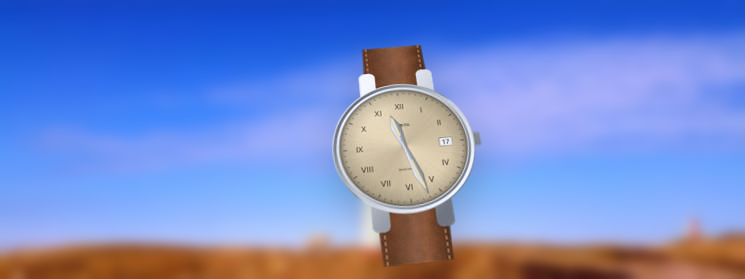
{"hour": 11, "minute": 27}
